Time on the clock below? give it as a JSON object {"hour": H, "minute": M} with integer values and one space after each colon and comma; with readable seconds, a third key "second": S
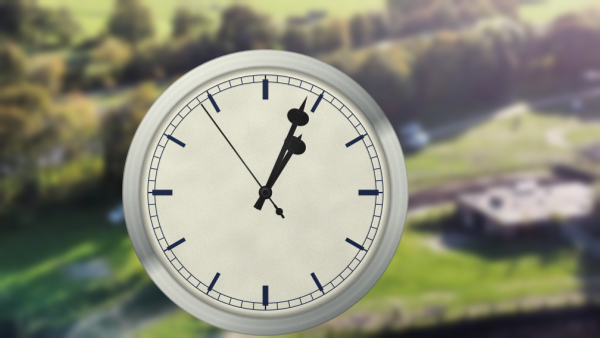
{"hour": 1, "minute": 3, "second": 54}
